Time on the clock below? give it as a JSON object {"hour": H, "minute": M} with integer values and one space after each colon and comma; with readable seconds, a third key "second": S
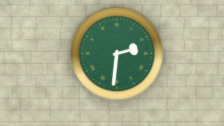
{"hour": 2, "minute": 31}
